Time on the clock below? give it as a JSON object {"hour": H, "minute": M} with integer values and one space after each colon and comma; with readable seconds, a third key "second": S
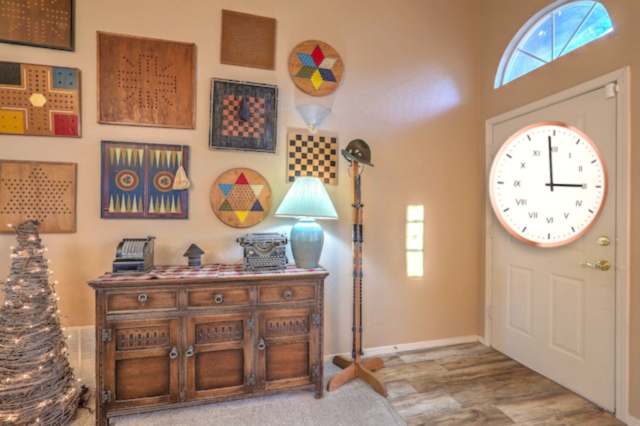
{"hour": 2, "minute": 59}
